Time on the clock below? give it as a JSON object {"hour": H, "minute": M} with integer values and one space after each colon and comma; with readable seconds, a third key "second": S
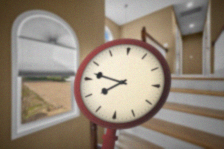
{"hour": 7, "minute": 47}
